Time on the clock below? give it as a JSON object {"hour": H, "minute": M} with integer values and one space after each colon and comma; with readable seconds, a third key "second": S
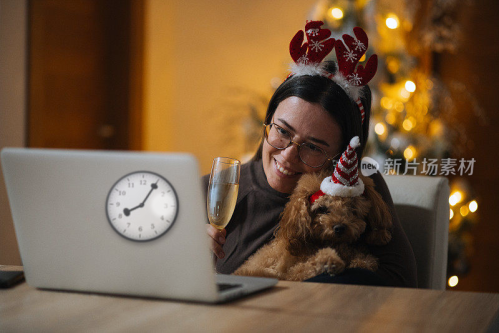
{"hour": 8, "minute": 5}
